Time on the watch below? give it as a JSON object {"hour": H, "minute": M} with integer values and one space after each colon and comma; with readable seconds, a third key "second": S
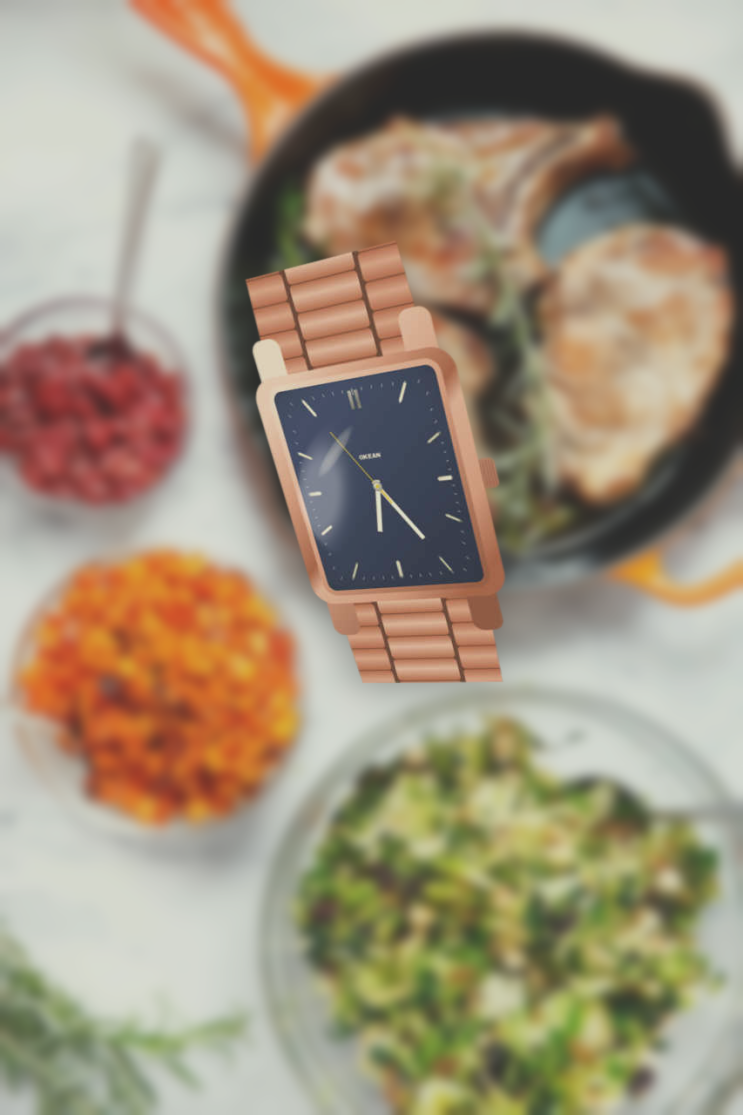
{"hour": 6, "minute": 24, "second": 55}
